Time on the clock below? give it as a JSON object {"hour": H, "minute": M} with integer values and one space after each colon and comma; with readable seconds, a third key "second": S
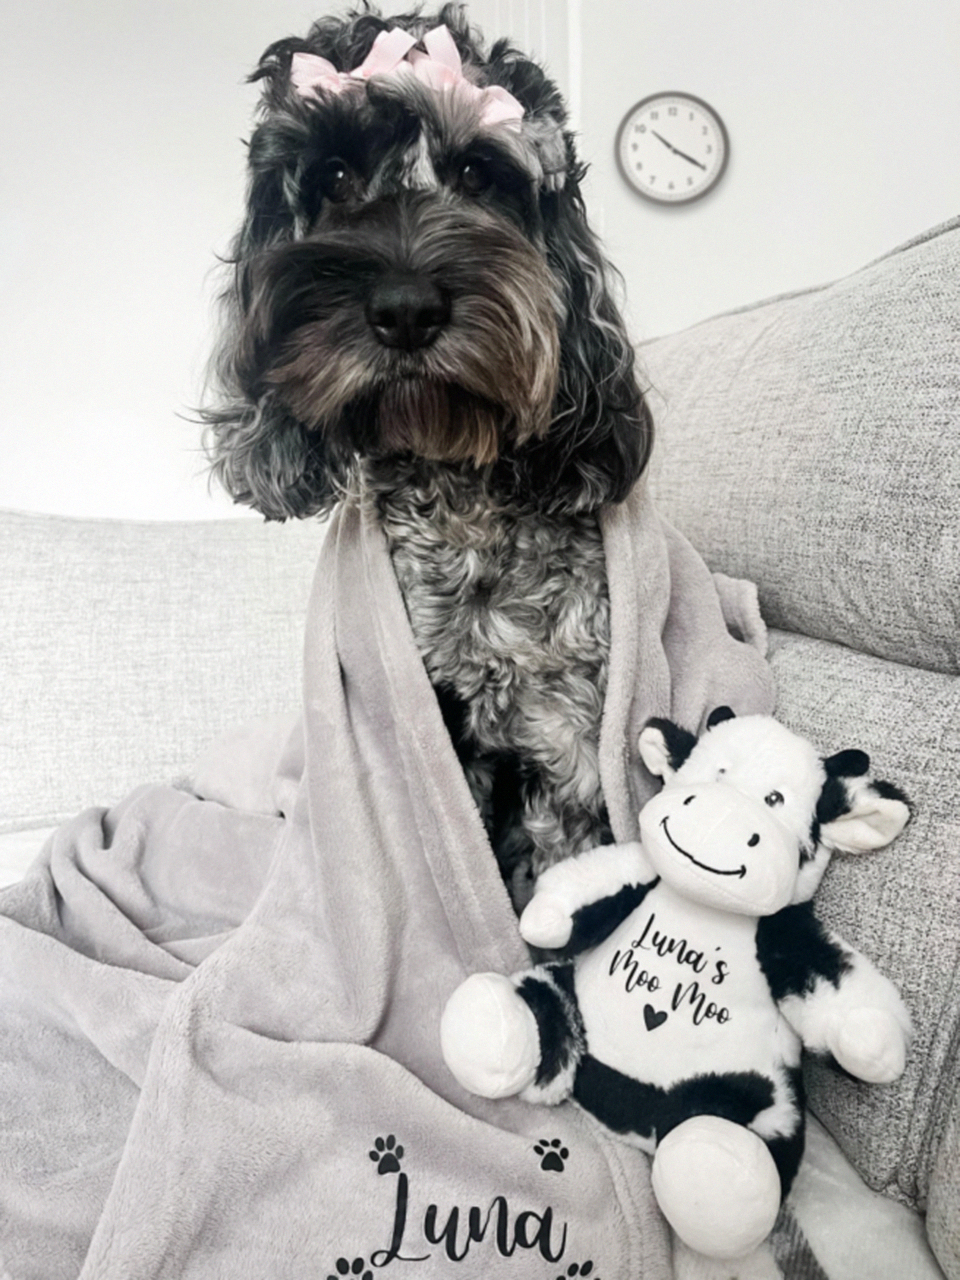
{"hour": 10, "minute": 20}
